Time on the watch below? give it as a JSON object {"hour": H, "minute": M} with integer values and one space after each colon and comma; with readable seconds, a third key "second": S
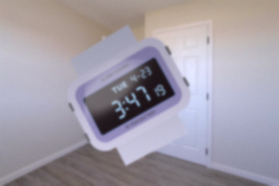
{"hour": 3, "minute": 47}
